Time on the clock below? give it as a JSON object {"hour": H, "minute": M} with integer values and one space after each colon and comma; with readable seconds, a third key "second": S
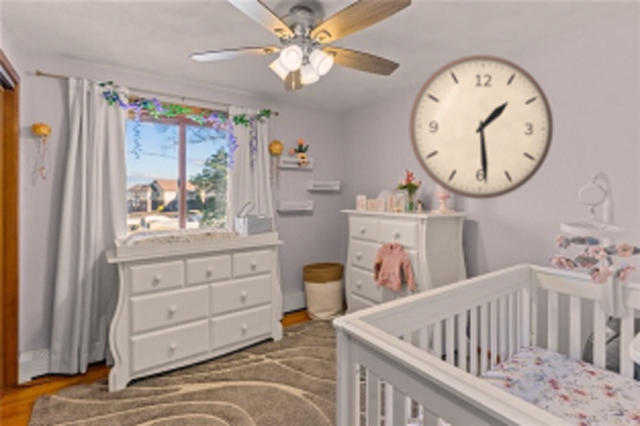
{"hour": 1, "minute": 29}
